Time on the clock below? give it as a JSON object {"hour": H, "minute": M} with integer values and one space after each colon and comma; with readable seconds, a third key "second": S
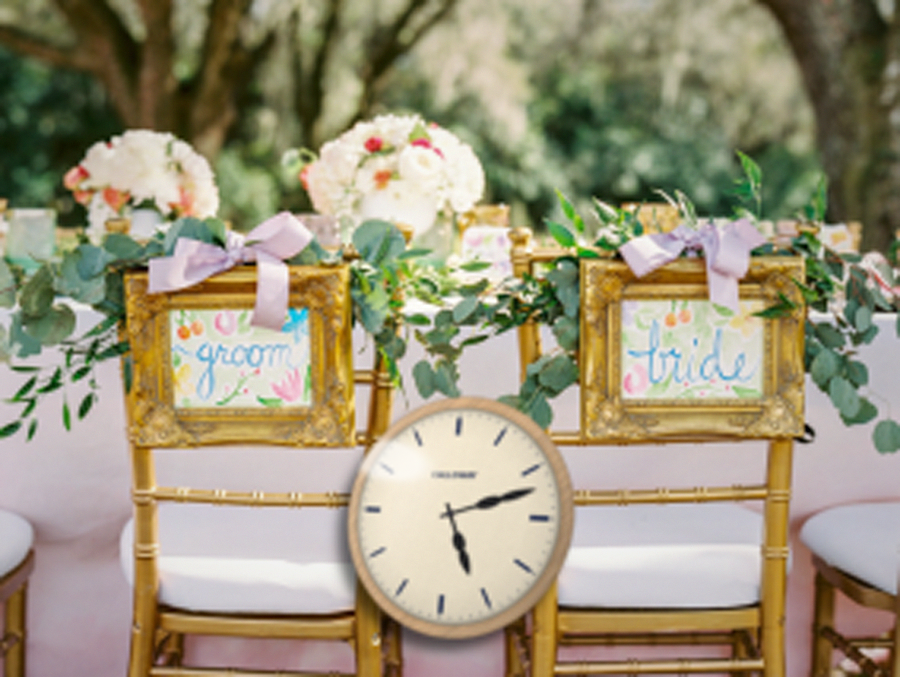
{"hour": 5, "minute": 12}
